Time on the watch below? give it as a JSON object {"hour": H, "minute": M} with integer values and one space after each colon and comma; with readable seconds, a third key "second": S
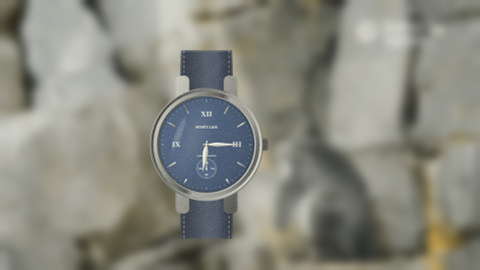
{"hour": 6, "minute": 15}
